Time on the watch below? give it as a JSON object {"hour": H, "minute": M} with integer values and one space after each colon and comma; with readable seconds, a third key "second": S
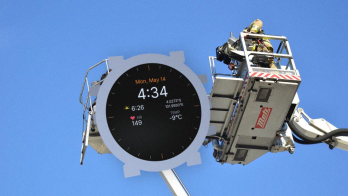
{"hour": 4, "minute": 34}
